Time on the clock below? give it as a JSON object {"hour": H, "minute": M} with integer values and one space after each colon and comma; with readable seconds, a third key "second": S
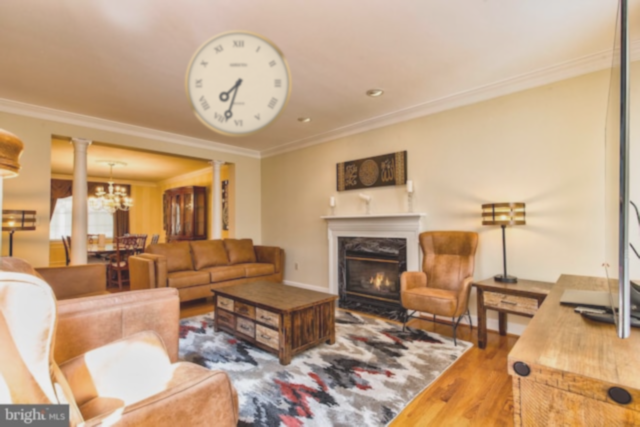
{"hour": 7, "minute": 33}
